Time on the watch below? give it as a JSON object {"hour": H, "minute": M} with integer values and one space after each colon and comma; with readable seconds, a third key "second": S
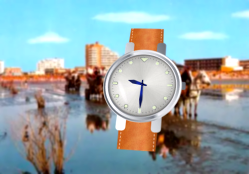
{"hour": 9, "minute": 30}
